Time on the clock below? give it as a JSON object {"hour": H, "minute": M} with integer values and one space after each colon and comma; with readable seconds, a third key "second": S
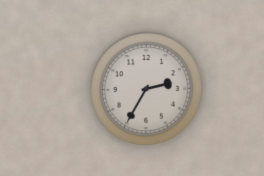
{"hour": 2, "minute": 35}
